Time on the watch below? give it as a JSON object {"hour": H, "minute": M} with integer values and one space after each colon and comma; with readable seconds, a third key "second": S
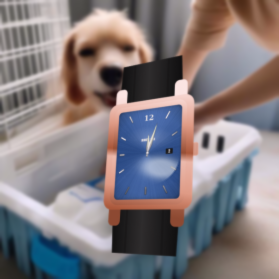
{"hour": 12, "minute": 3}
